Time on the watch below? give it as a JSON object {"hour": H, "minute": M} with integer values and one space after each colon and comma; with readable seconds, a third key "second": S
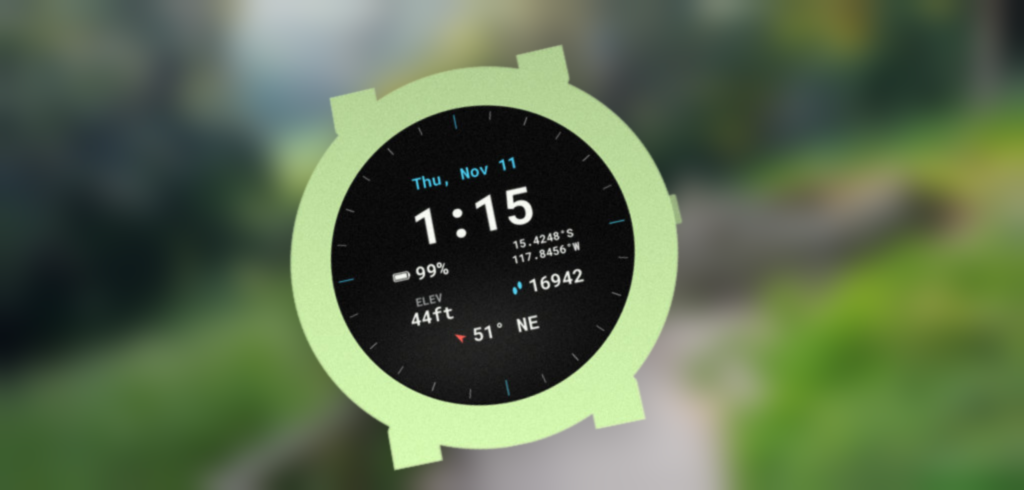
{"hour": 1, "minute": 15}
